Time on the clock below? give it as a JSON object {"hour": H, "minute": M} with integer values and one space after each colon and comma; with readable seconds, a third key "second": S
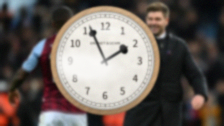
{"hour": 1, "minute": 56}
